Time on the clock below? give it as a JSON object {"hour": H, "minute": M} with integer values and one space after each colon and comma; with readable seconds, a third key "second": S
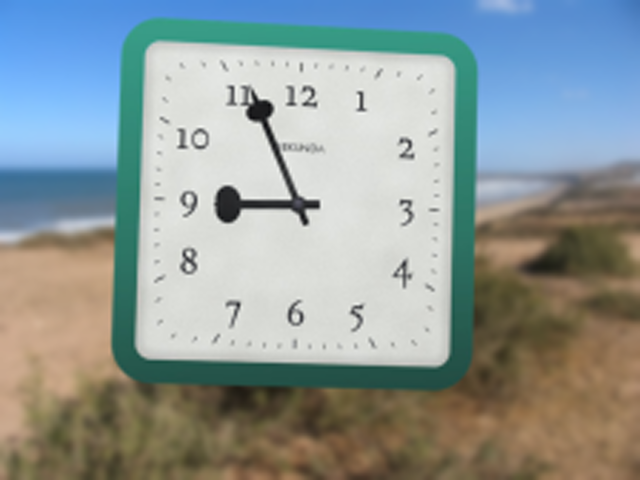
{"hour": 8, "minute": 56}
